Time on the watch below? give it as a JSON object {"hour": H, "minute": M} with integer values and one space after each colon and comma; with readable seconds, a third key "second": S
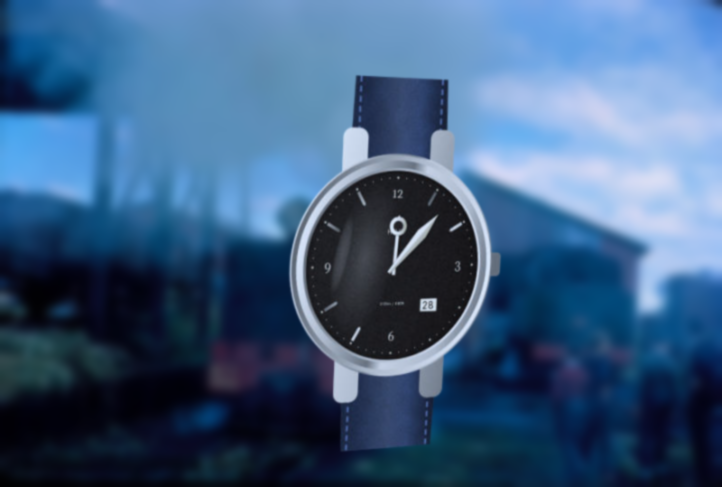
{"hour": 12, "minute": 7}
